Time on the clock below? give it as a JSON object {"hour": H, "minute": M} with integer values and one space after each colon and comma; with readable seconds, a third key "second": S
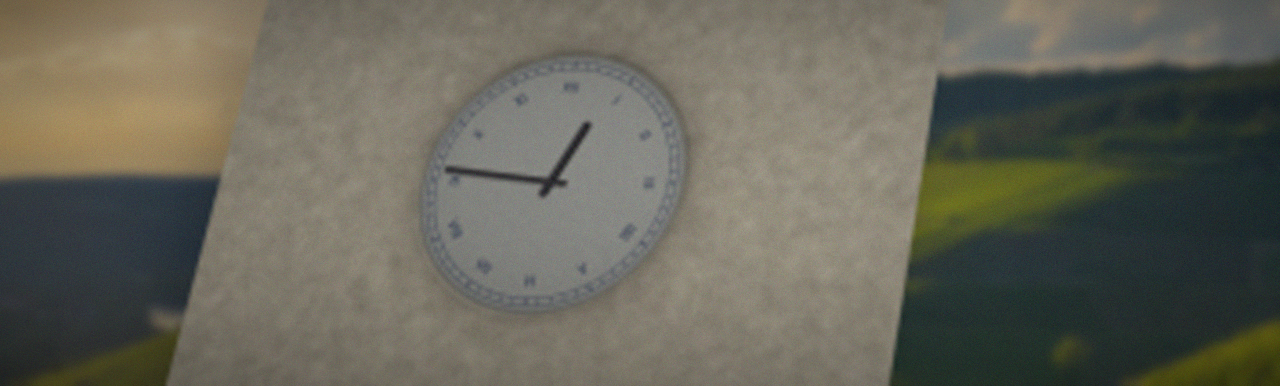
{"hour": 12, "minute": 46}
